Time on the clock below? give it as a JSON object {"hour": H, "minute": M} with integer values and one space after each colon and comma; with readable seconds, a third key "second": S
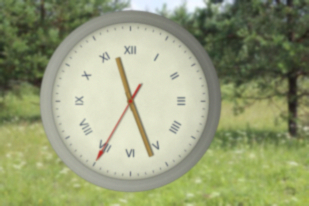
{"hour": 11, "minute": 26, "second": 35}
